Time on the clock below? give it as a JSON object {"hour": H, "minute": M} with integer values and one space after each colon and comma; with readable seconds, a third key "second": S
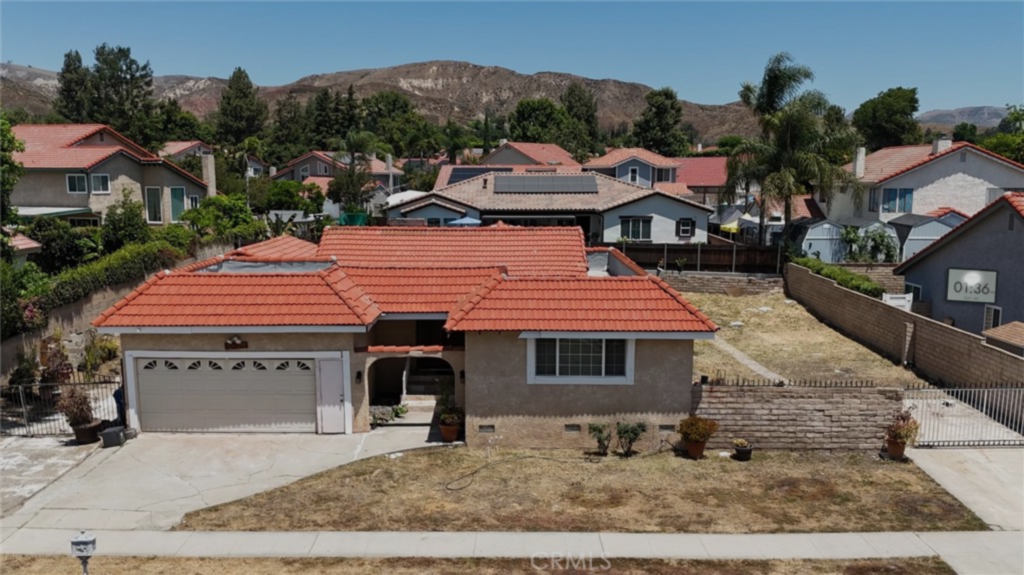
{"hour": 1, "minute": 36}
